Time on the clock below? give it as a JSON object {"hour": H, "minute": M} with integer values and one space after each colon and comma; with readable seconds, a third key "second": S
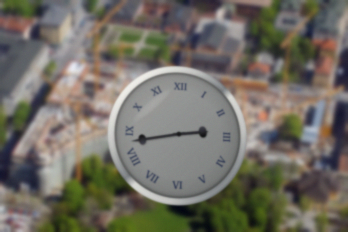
{"hour": 2, "minute": 43}
